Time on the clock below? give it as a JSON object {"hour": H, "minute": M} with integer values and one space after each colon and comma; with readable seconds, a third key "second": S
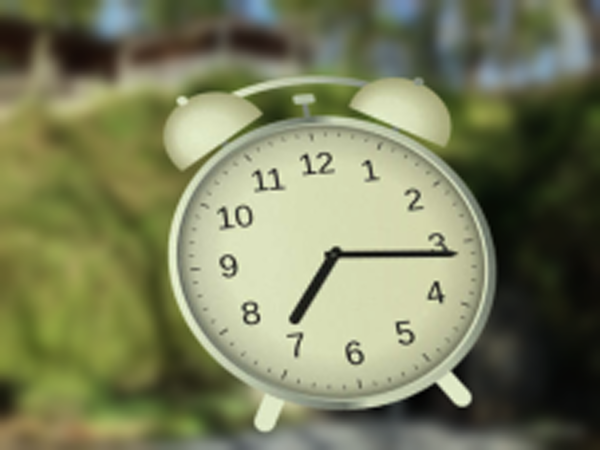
{"hour": 7, "minute": 16}
